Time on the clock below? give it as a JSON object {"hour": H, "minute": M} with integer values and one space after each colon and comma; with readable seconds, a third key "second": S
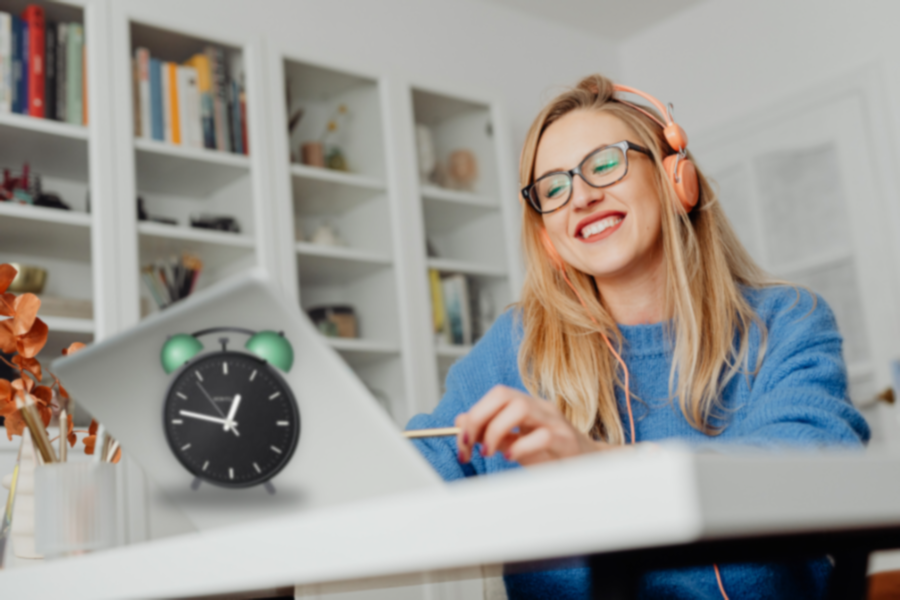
{"hour": 12, "minute": 46, "second": 54}
